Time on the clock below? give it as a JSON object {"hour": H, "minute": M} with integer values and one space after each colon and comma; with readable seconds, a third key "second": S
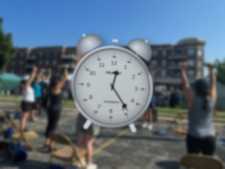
{"hour": 12, "minute": 24}
